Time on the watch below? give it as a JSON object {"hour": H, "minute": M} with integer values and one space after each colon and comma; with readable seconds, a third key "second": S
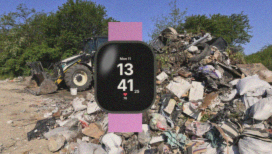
{"hour": 13, "minute": 41}
